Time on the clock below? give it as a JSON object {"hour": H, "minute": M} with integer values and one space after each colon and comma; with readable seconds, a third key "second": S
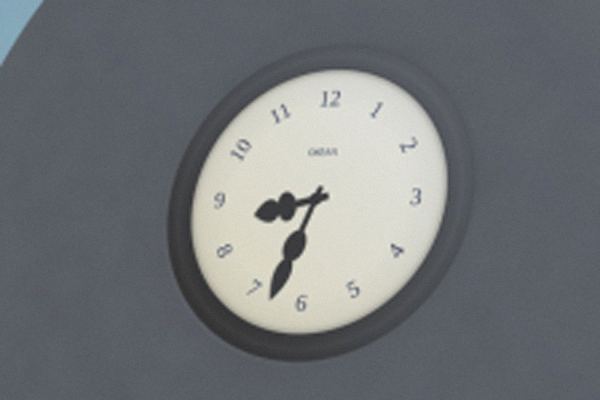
{"hour": 8, "minute": 33}
